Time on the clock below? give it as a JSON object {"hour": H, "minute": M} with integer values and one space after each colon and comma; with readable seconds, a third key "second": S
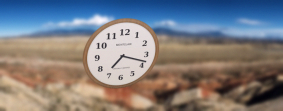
{"hour": 7, "minute": 18}
